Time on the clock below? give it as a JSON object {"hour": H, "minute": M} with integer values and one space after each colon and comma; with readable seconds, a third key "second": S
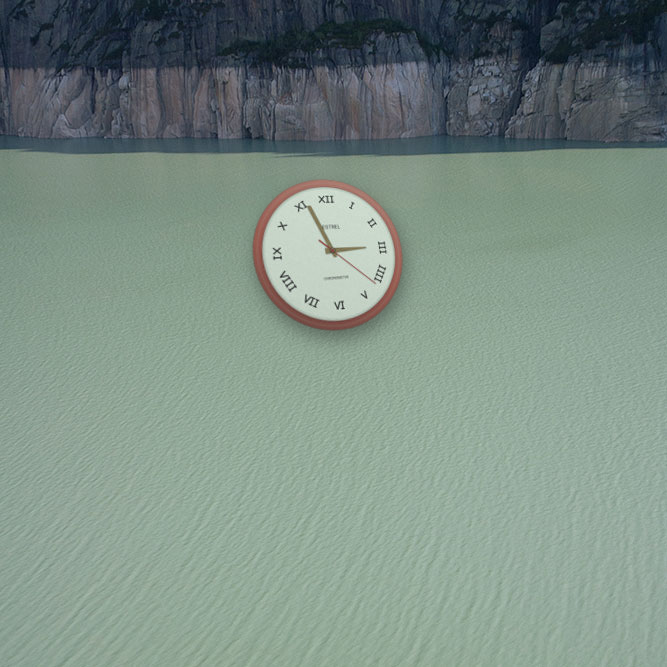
{"hour": 2, "minute": 56, "second": 22}
